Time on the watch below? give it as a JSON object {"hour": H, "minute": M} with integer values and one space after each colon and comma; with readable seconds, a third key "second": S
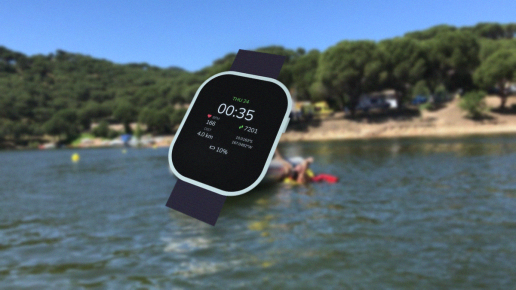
{"hour": 0, "minute": 35}
